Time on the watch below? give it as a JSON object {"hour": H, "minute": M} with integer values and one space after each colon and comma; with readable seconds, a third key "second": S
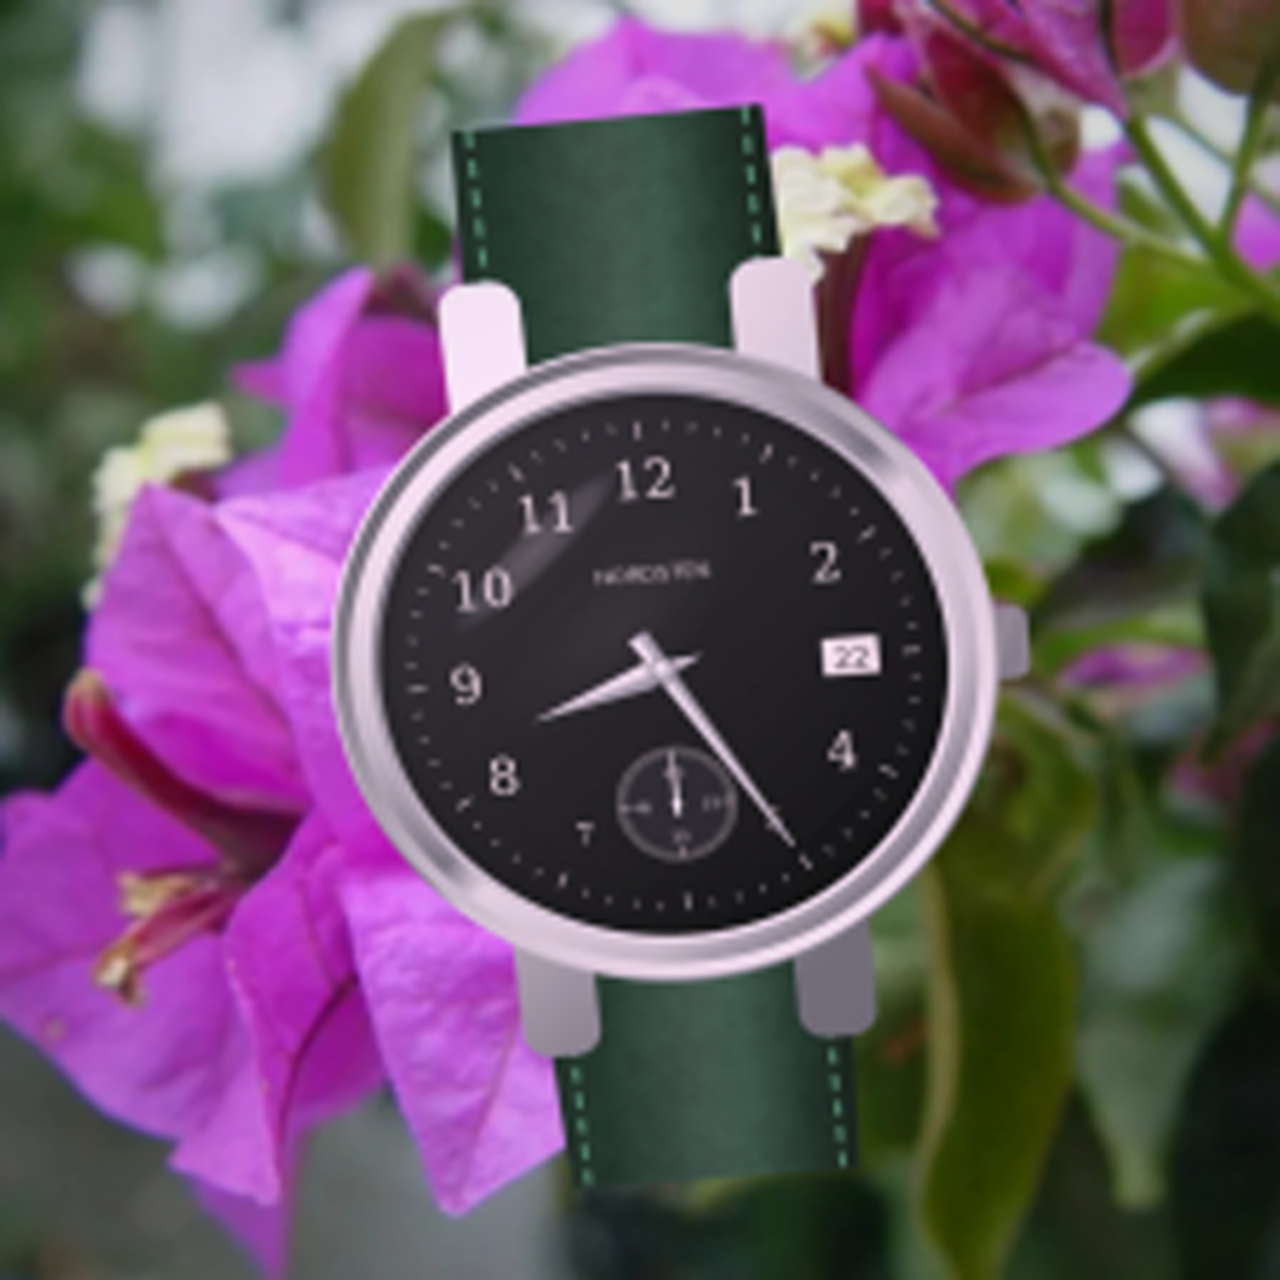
{"hour": 8, "minute": 25}
